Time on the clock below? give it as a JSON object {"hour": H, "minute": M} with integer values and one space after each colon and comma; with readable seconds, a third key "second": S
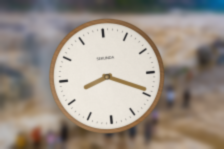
{"hour": 8, "minute": 19}
